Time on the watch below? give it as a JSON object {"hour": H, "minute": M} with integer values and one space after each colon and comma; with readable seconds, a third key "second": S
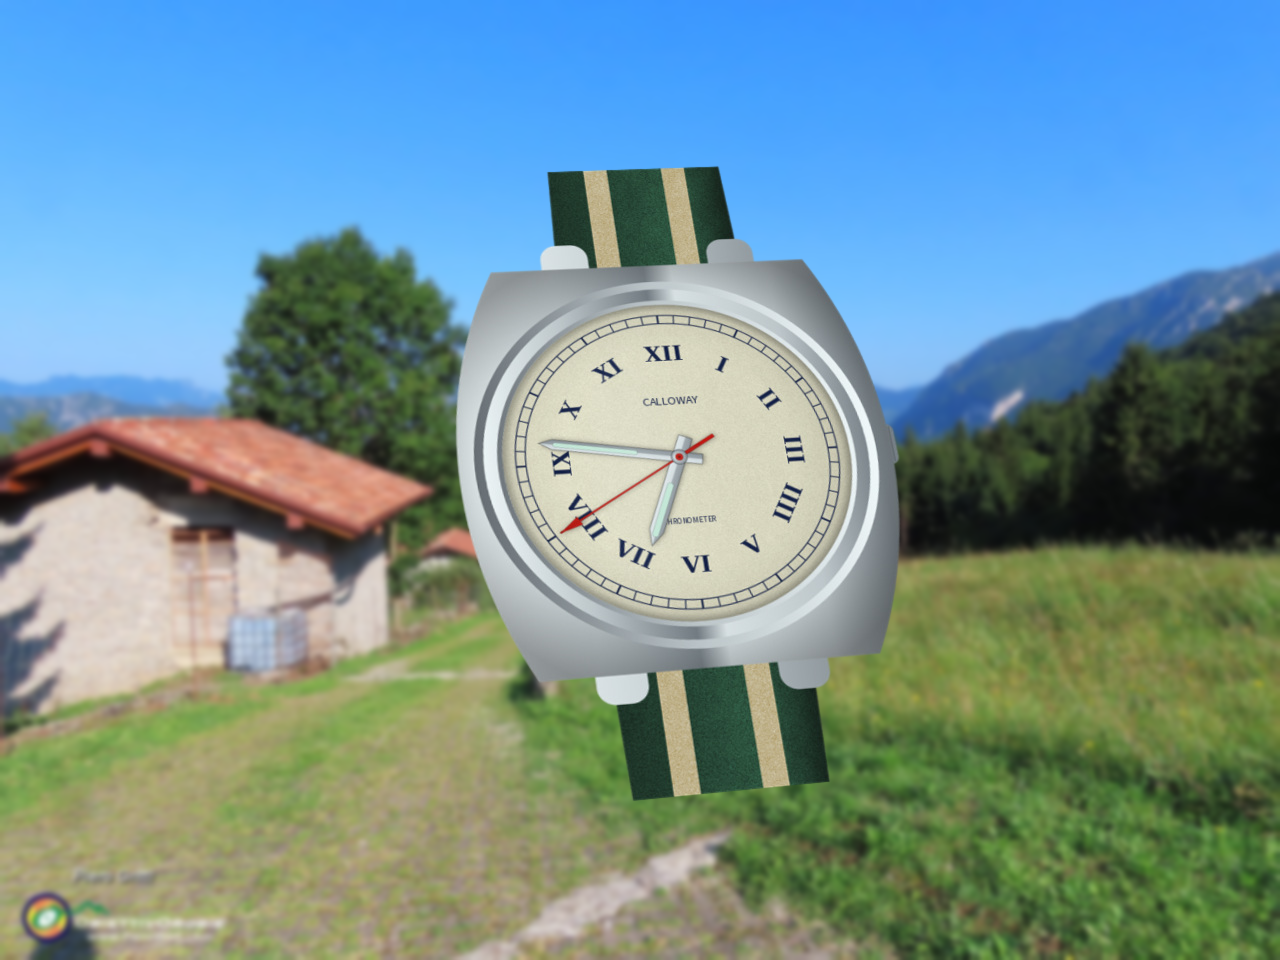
{"hour": 6, "minute": 46, "second": 40}
